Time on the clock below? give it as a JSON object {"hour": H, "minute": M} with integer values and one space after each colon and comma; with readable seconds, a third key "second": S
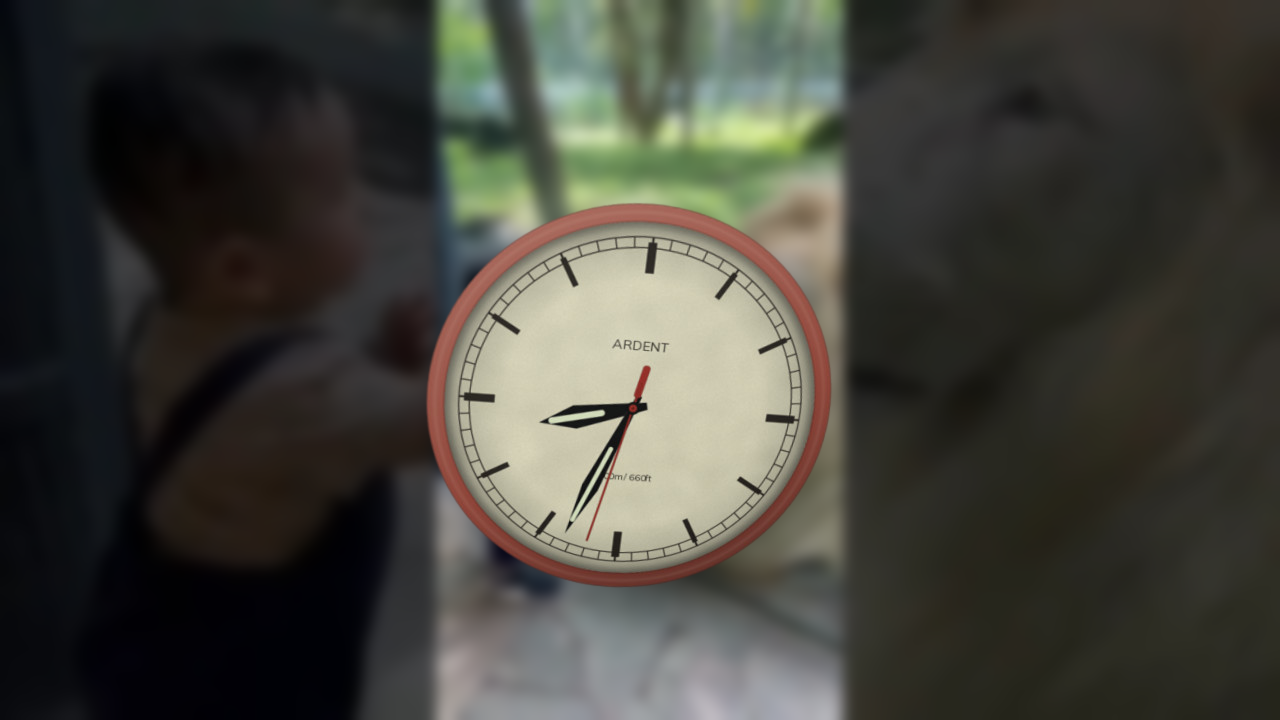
{"hour": 8, "minute": 33, "second": 32}
